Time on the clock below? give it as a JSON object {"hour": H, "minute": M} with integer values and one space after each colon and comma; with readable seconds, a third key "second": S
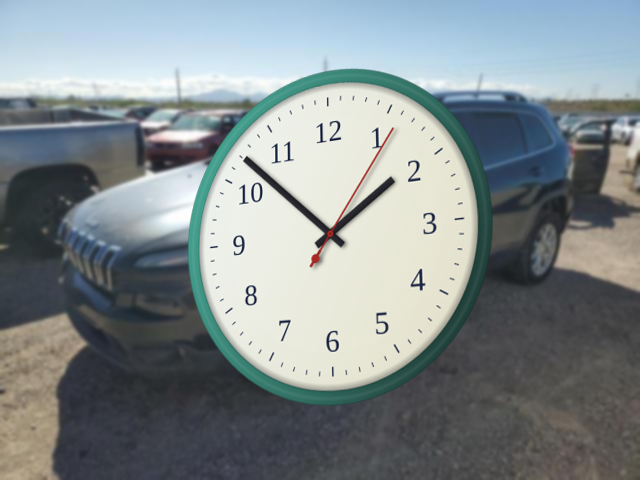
{"hour": 1, "minute": 52, "second": 6}
